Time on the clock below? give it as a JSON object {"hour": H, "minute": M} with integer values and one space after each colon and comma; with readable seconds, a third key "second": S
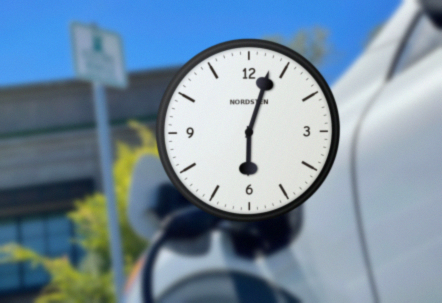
{"hour": 6, "minute": 3}
